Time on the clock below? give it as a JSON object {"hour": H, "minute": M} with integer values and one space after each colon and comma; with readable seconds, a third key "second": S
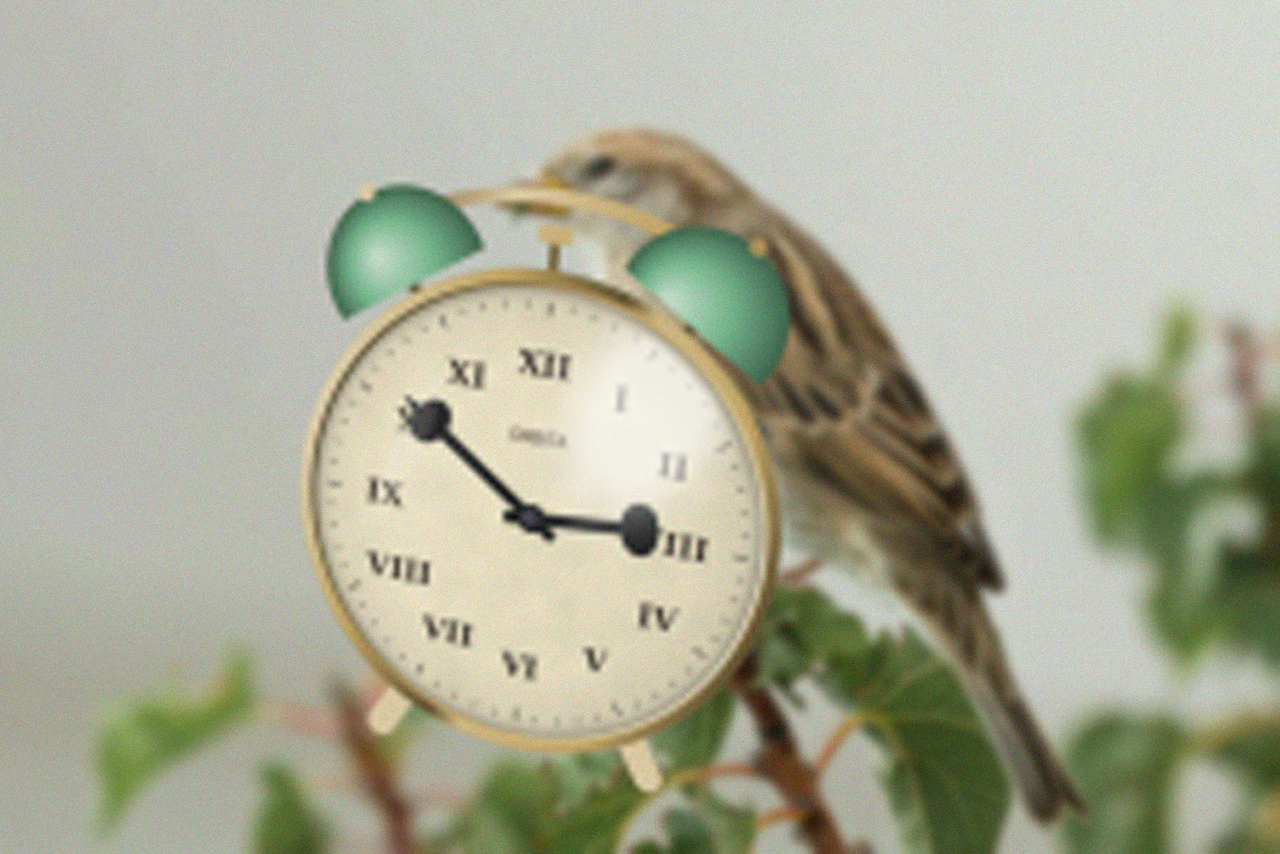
{"hour": 2, "minute": 51}
